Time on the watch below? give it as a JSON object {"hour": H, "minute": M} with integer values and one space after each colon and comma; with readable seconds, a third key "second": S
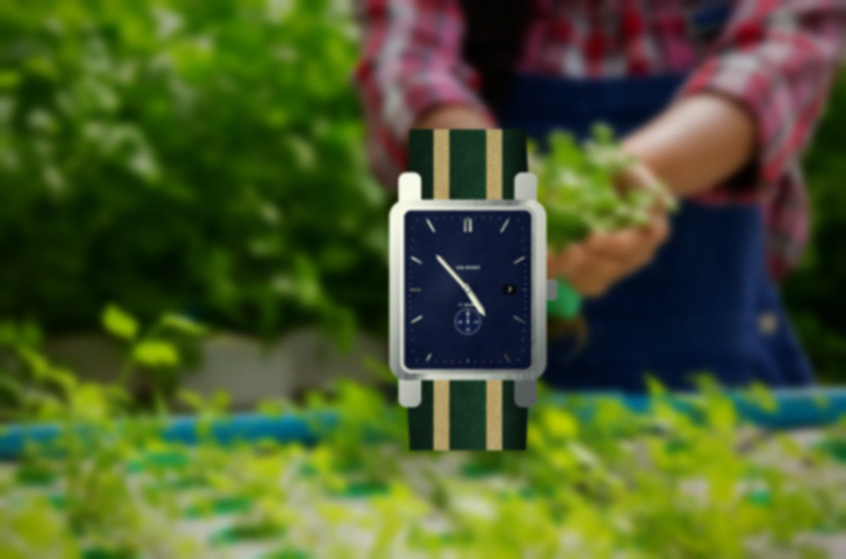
{"hour": 4, "minute": 53}
